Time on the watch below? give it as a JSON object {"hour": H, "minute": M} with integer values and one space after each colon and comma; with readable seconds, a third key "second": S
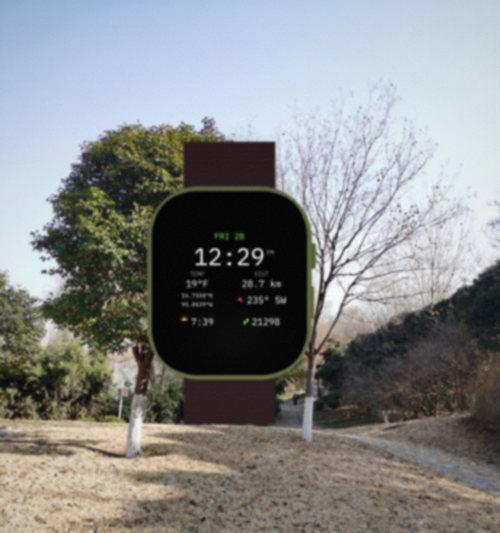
{"hour": 12, "minute": 29}
